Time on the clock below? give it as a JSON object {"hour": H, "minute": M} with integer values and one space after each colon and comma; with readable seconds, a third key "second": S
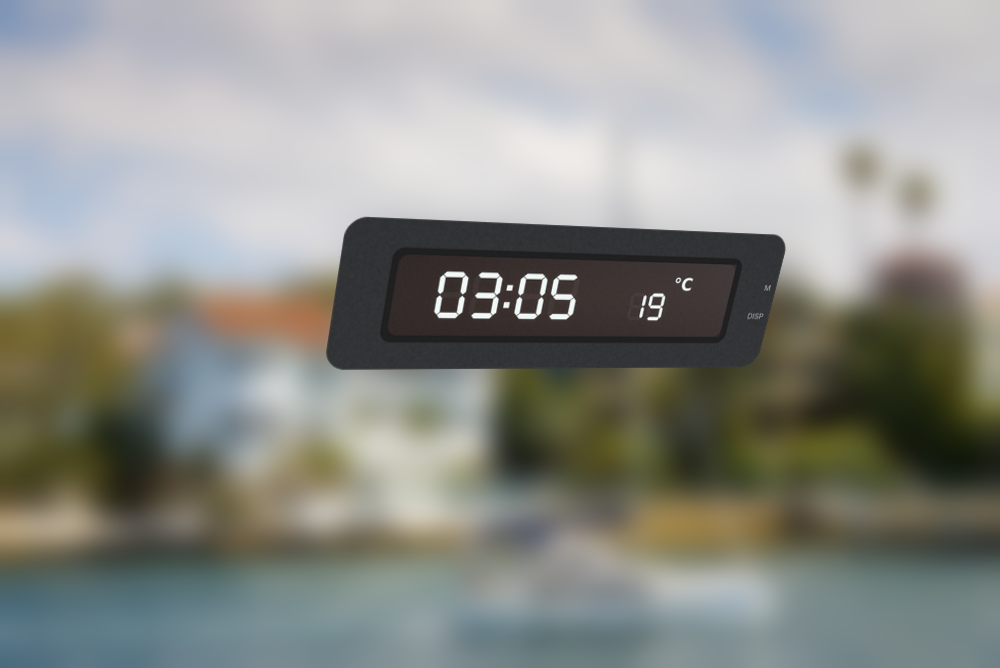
{"hour": 3, "minute": 5}
